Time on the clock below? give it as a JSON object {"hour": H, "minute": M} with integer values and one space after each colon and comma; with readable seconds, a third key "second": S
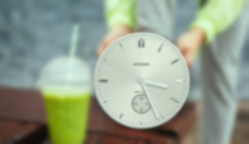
{"hour": 3, "minute": 26}
